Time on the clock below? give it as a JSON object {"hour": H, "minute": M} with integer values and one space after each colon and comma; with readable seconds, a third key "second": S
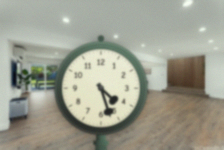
{"hour": 4, "minute": 27}
